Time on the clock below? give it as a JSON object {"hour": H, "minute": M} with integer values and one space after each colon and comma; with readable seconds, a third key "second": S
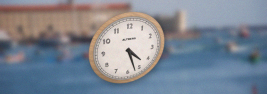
{"hour": 4, "minute": 27}
